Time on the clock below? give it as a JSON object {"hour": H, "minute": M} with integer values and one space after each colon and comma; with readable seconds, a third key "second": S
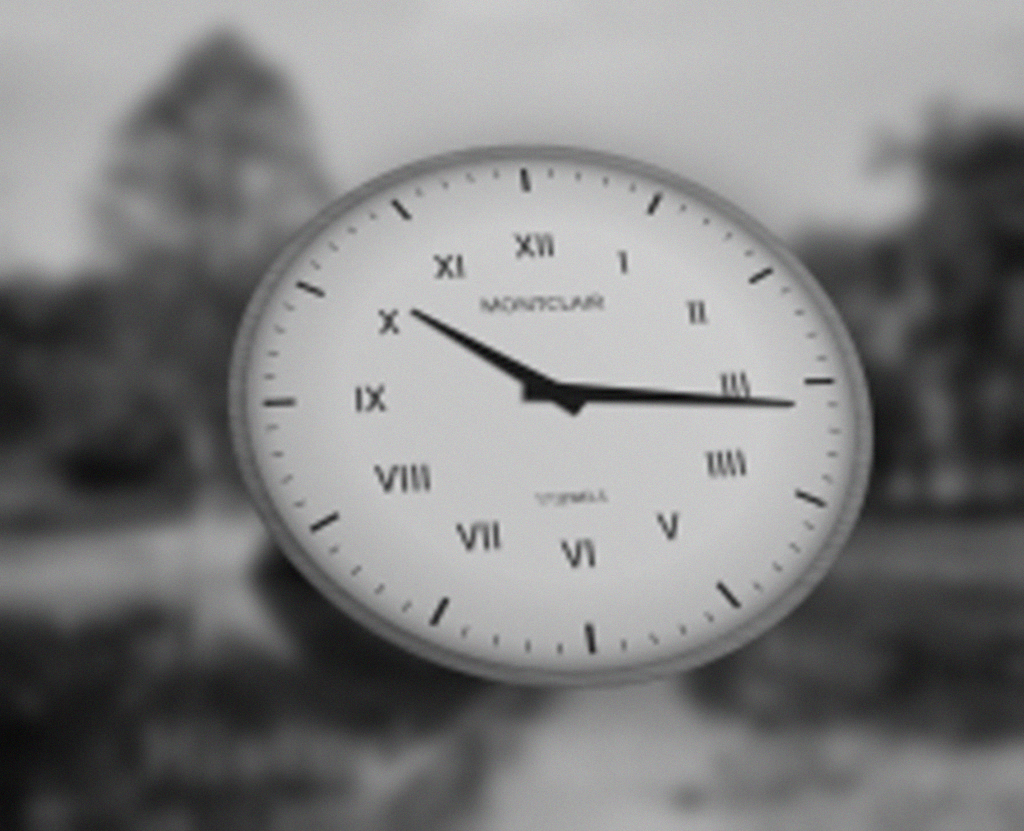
{"hour": 10, "minute": 16}
